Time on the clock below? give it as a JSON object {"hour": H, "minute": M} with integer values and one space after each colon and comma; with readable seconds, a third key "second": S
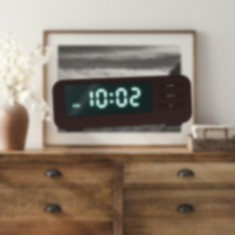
{"hour": 10, "minute": 2}
